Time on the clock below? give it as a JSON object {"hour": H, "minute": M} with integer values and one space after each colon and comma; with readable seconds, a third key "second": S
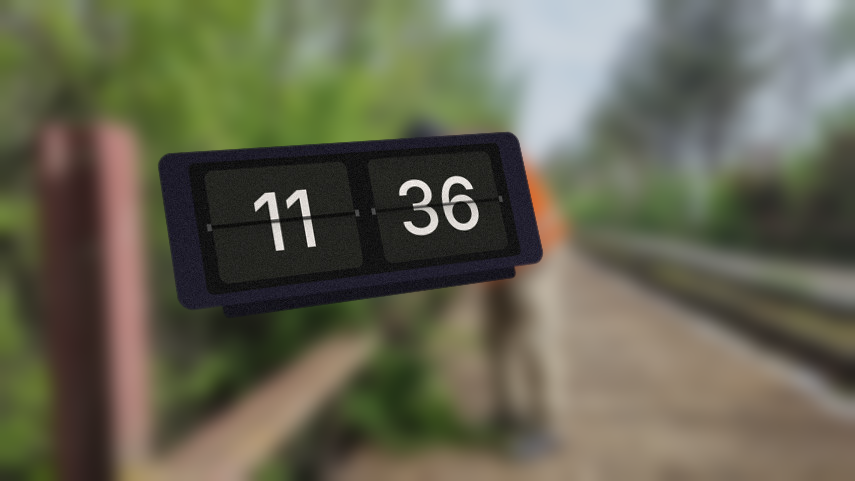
{"hour": 11, "minute": 36}
